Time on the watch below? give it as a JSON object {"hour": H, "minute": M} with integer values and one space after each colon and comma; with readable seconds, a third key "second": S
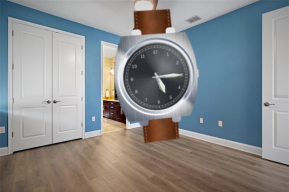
{"hour": 5, "minute": 15}
